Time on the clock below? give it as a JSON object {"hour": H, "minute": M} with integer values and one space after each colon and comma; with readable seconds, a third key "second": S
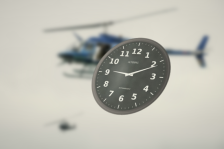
{"hour": 9, "minute": 11}
